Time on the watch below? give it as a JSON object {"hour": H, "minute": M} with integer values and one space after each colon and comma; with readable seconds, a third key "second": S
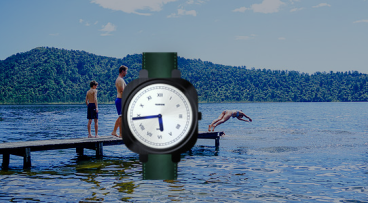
{"hour": 5, "minute": 44}
